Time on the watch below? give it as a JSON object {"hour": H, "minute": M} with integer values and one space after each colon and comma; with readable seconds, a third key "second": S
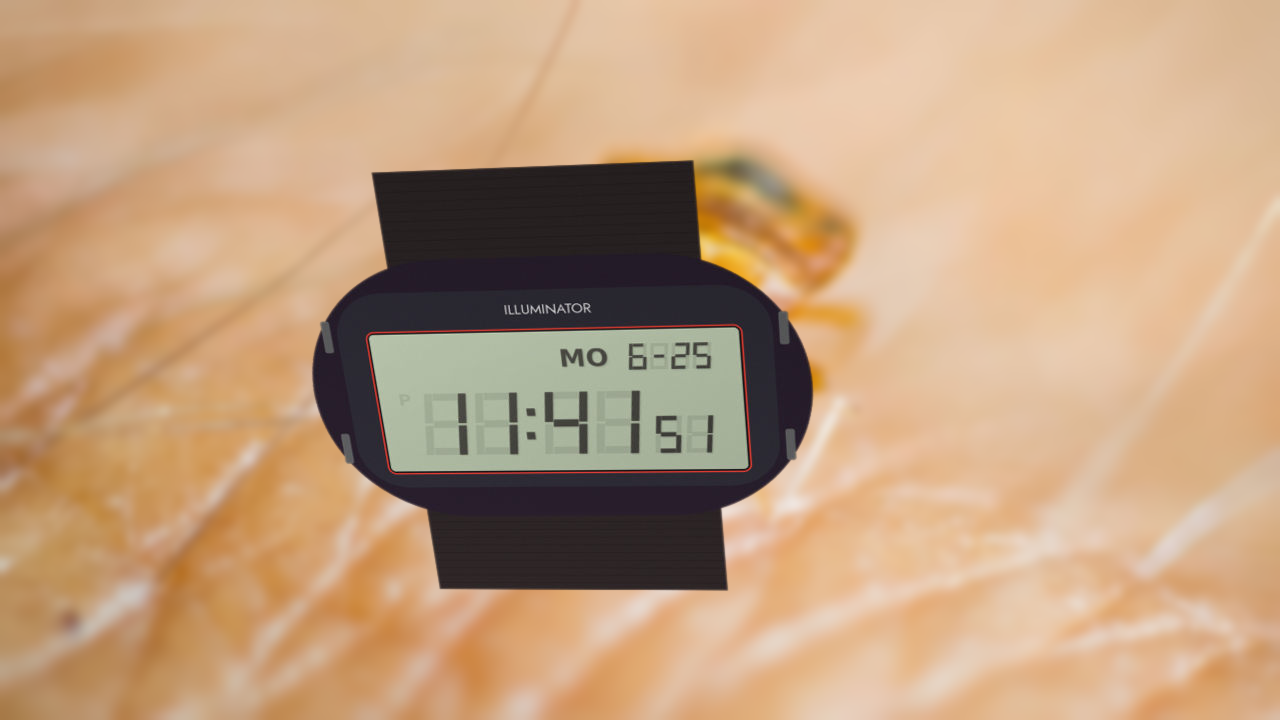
{"hour": 11, "minute": 41, "second": 51}
